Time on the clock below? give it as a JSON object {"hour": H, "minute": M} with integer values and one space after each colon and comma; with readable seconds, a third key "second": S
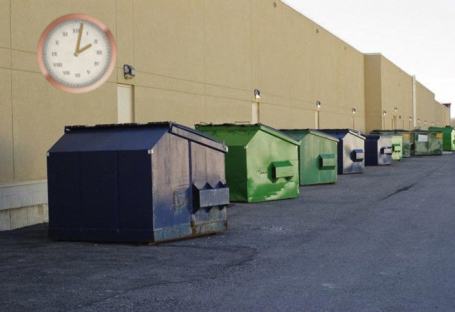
{"hour": 2, "minute": 2}
